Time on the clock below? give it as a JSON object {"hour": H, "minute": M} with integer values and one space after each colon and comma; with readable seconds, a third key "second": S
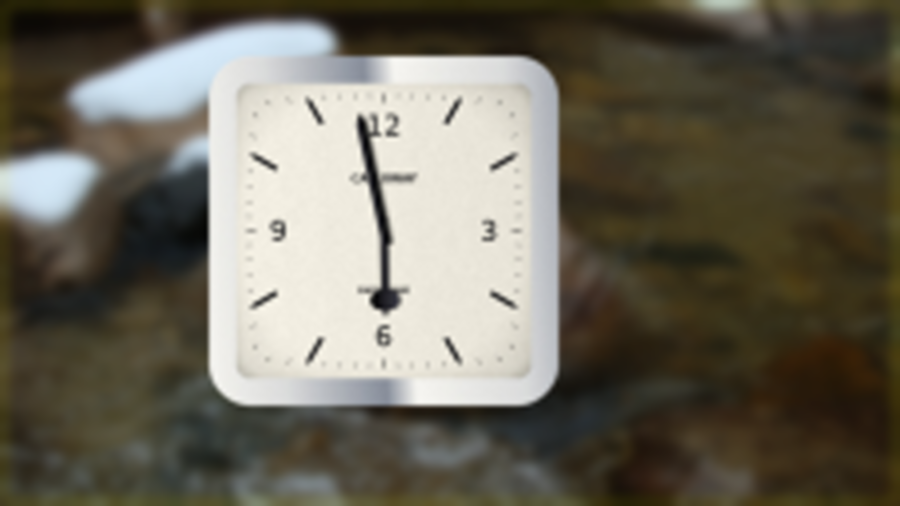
{"hour": 5, "minute": 58}
